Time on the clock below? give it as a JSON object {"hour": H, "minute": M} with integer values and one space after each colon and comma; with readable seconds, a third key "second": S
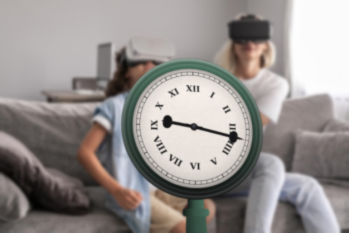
{"hour": 9, "minute": 17}
